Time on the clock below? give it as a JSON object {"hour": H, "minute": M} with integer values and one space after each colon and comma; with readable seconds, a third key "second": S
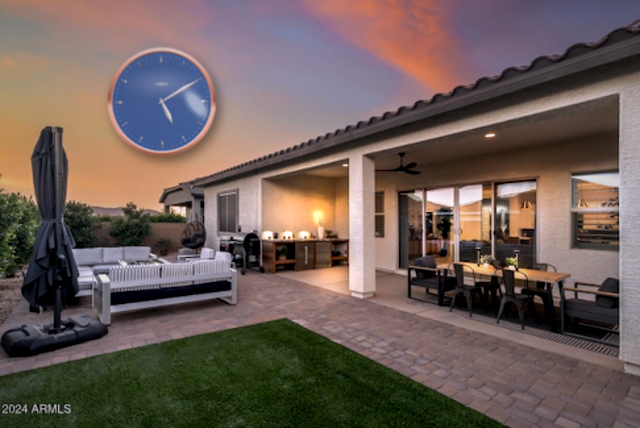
{"hour": 5, "minute": 10}
